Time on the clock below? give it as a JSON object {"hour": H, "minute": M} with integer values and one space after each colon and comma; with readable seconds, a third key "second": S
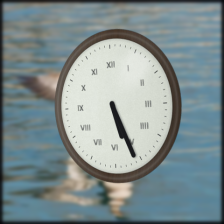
{"hour": 5, "minute": 26}
